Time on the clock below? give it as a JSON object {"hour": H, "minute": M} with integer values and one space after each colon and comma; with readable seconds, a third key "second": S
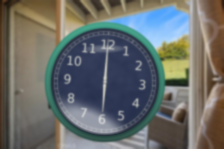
{"hour": 6, "minute": 0}
